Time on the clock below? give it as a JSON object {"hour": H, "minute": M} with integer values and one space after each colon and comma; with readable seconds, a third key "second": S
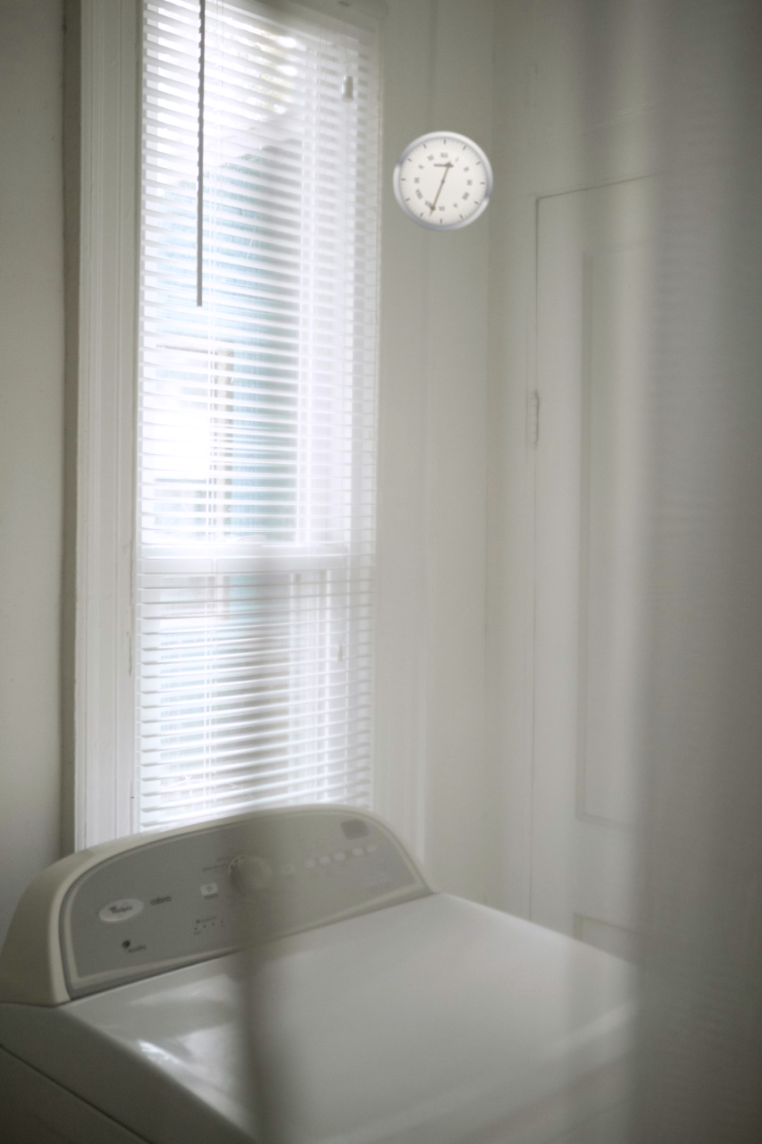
{"hour": 12, "minute": 33}
